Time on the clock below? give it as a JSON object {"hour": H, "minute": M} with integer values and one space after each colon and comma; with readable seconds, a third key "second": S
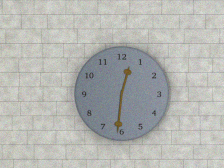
{"hour": 12, "minute": 31}
